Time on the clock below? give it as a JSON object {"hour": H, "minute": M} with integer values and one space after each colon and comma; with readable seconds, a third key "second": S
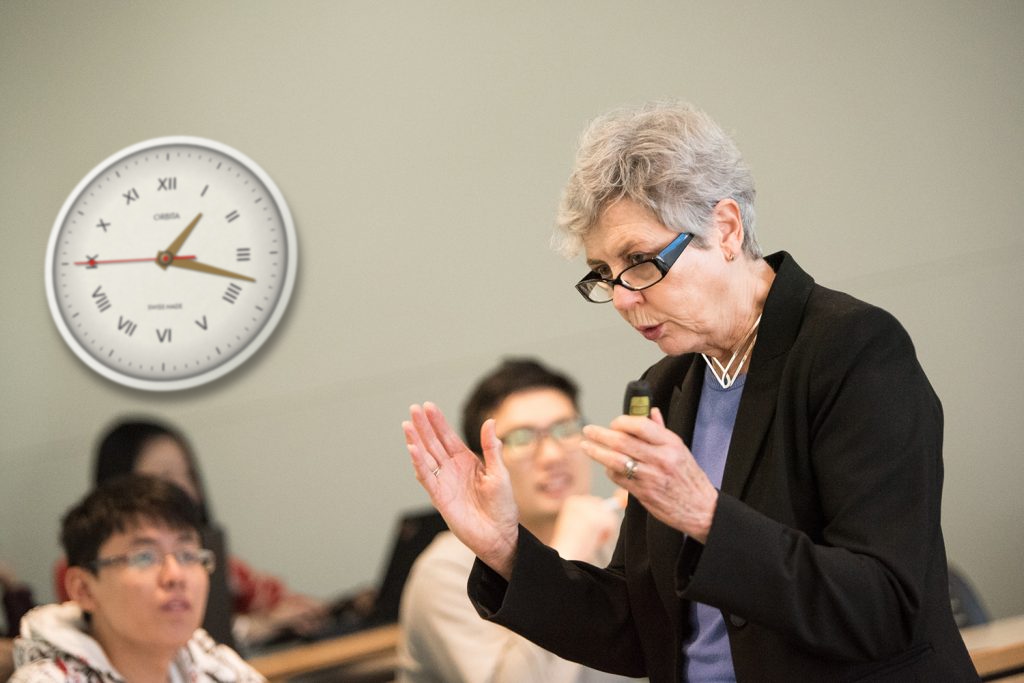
{"hour": 1, "minute": 17, "second": 45}
